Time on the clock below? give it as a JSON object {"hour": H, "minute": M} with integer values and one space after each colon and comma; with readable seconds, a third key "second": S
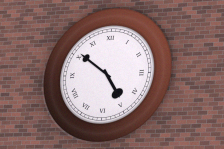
{"hour": 4, "minute": 51}
